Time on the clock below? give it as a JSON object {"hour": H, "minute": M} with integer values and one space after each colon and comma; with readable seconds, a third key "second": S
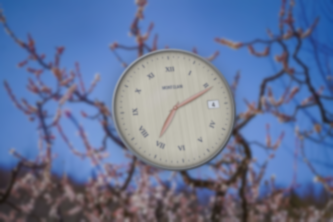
{"hour": 7, "minute": 11}
